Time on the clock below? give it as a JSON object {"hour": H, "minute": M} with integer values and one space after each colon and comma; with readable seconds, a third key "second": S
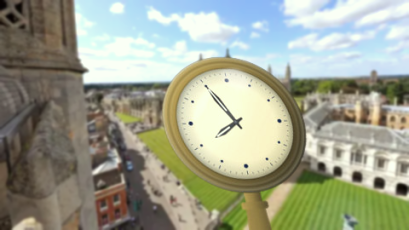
{"hour": 7, "minute": 55}
